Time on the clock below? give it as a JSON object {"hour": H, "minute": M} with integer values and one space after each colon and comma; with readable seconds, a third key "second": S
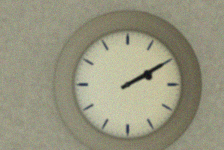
{"hour": 2, "minute": 10}
